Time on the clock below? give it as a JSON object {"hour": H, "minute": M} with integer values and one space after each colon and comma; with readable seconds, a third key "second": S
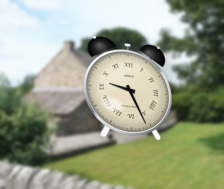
{"hour": 9, "minute": 26}
